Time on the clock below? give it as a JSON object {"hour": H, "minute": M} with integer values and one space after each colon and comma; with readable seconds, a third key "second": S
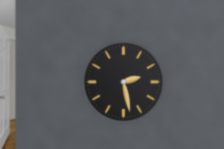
{"hour": 2, "minute": 28}
